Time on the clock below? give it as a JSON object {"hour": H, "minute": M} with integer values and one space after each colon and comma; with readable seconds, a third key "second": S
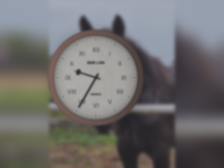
{"hour": 9, "minute": 35}
